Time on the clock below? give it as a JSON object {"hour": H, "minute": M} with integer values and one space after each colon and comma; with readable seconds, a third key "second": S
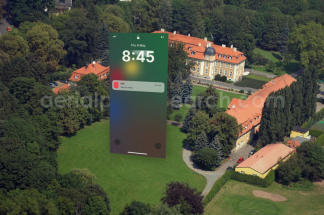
{"hour": 8, "minute": 45}
